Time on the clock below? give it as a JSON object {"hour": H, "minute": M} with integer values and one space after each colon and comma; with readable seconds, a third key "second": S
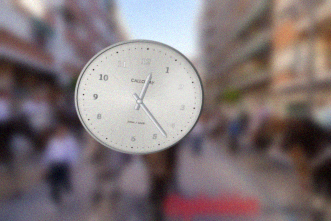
{"hour": 12, "minute": 23}
